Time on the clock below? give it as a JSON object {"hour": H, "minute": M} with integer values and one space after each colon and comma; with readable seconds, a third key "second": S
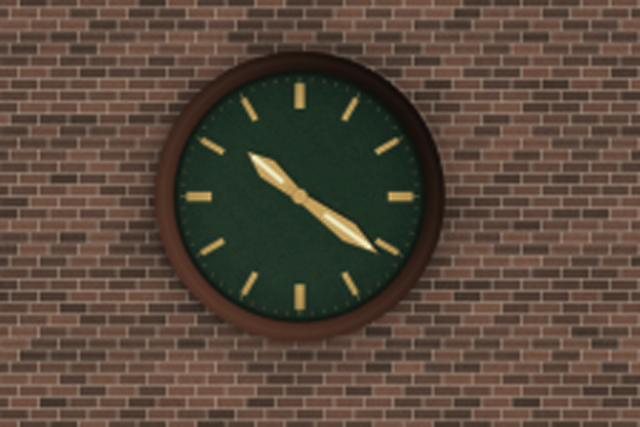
{"hour": 10, "minute": 21}
